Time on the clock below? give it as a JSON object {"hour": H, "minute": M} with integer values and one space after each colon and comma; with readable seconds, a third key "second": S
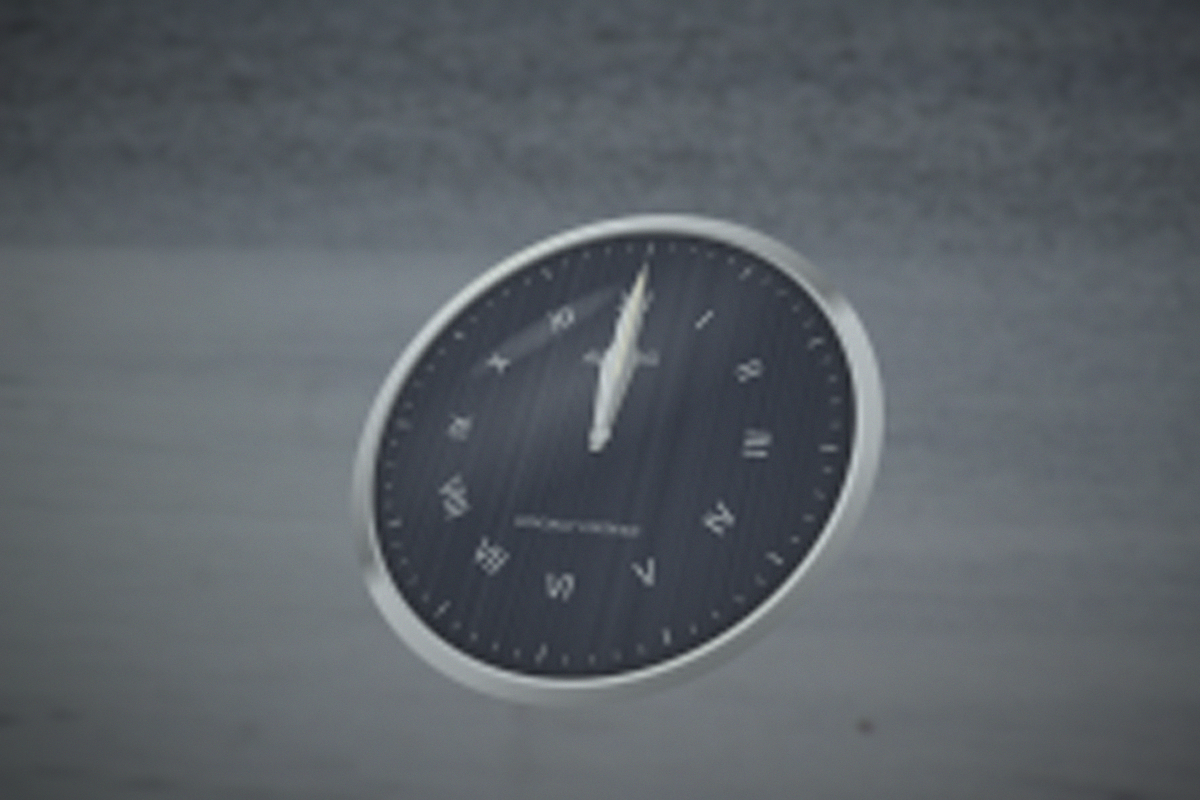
{"hour": 12, "minute": 0}
